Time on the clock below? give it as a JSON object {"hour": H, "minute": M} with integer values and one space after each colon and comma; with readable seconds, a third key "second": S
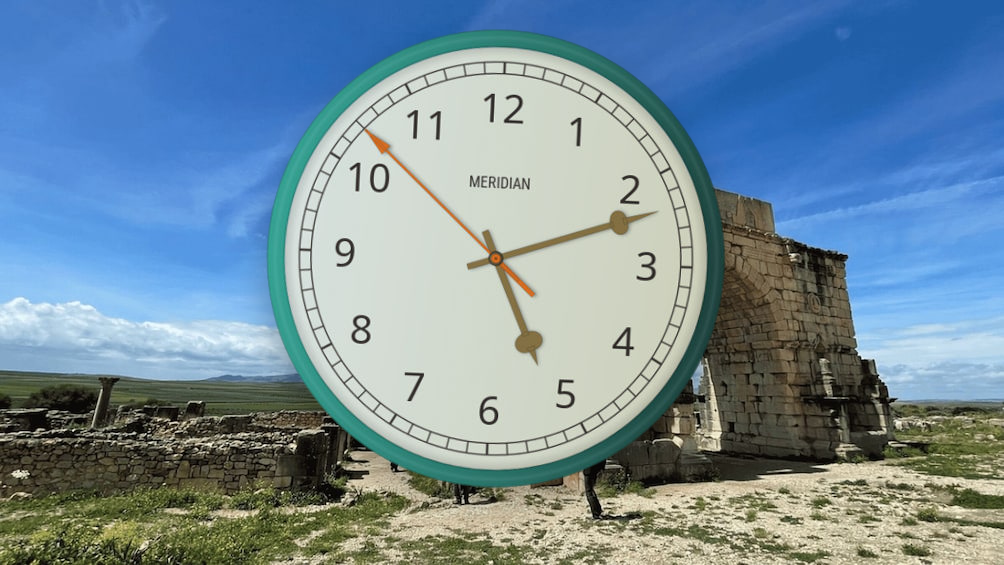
{"hour": 5, "minute": 11, "second": 52}
